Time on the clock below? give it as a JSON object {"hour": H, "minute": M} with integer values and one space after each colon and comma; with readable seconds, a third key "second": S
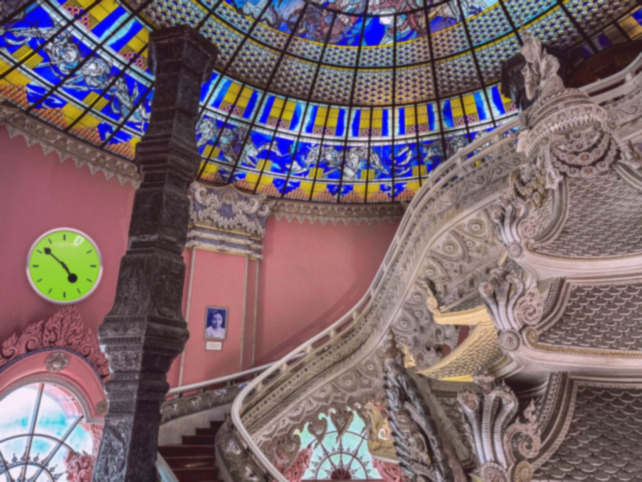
{"hour": 4, "minute": 52}
